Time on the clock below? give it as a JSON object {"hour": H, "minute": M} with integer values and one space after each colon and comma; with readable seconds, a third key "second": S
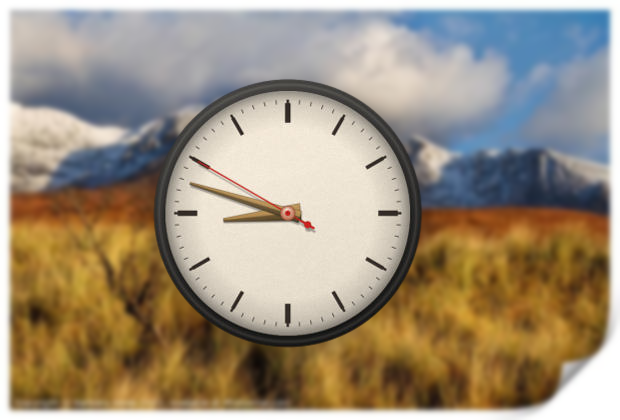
{"hour": 8, "minute": 47, "second": 50}
